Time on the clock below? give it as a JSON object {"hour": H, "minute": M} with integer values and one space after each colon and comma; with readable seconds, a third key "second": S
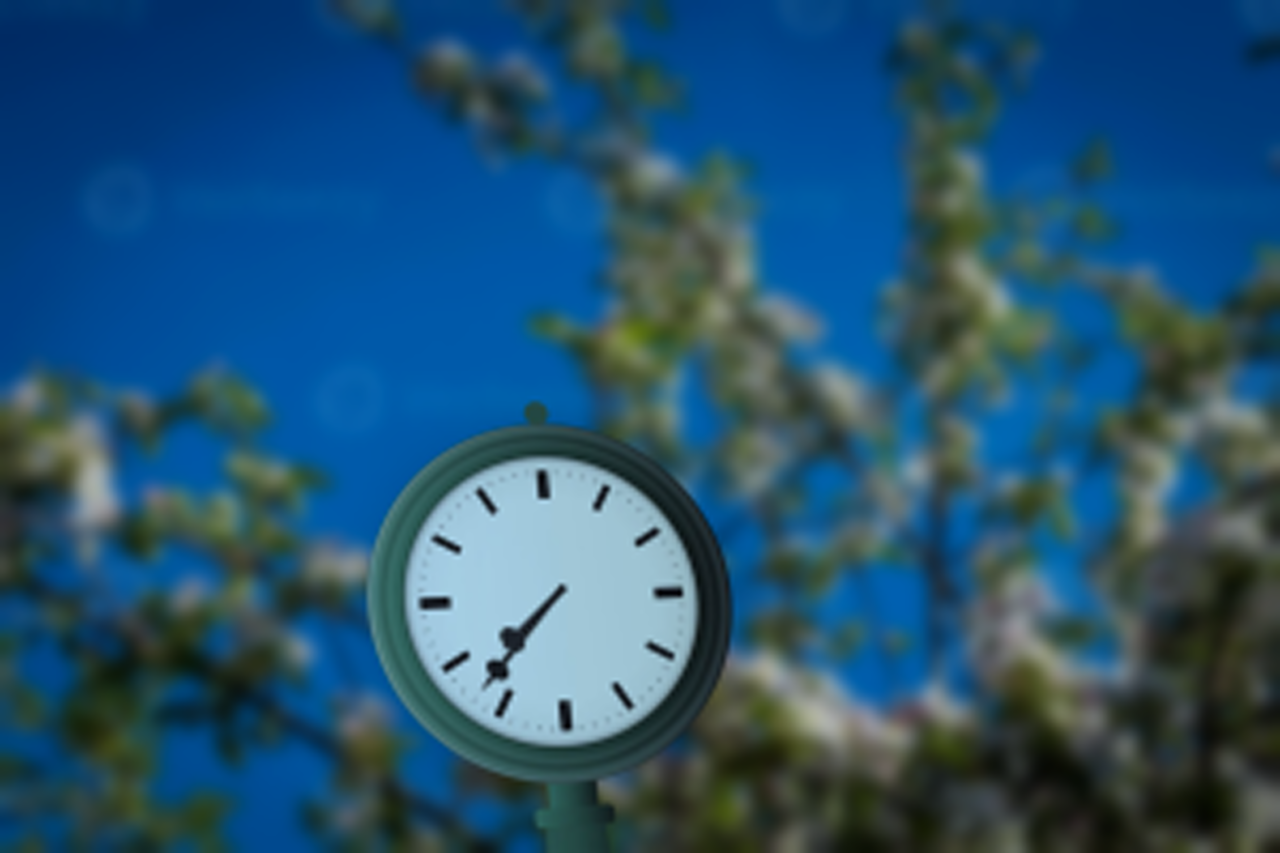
{"hour": 7, "minute": 37}
